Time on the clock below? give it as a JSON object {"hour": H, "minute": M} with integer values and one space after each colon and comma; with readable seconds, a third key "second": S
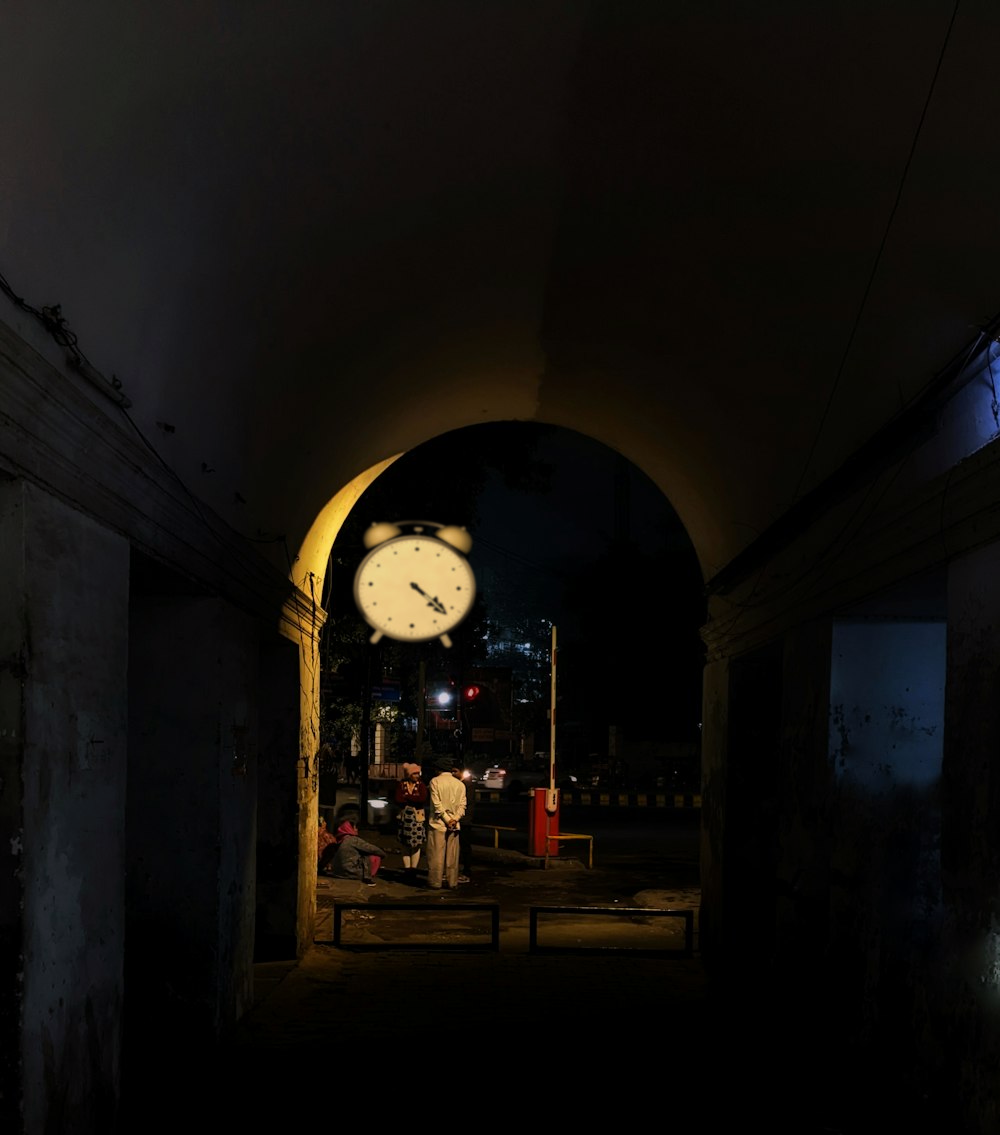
{"hour": 4, "minute": 22}
